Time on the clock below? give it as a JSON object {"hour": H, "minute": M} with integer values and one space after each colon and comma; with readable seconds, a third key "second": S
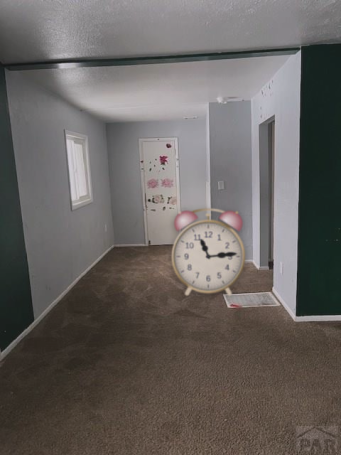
{"hour": 11, "minute": 14}
